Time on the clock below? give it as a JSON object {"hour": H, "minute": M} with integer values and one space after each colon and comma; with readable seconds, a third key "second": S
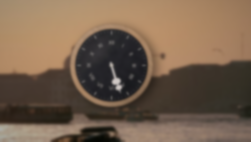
{"hour": 5, "minute": 27}
